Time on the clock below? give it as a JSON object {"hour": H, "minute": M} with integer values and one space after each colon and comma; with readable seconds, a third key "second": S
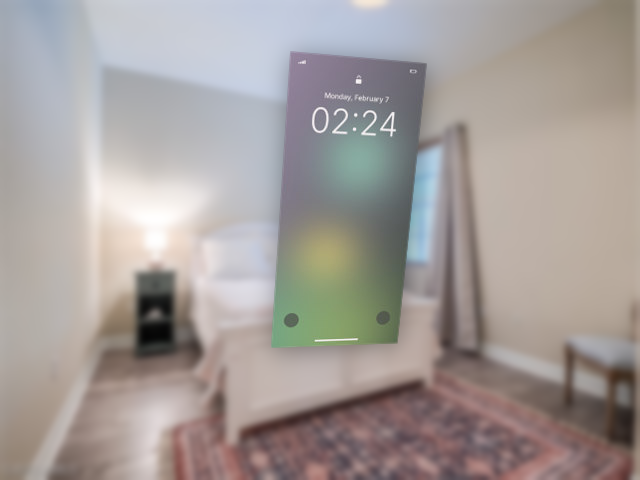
{"hour": 2, "minute": 24}
